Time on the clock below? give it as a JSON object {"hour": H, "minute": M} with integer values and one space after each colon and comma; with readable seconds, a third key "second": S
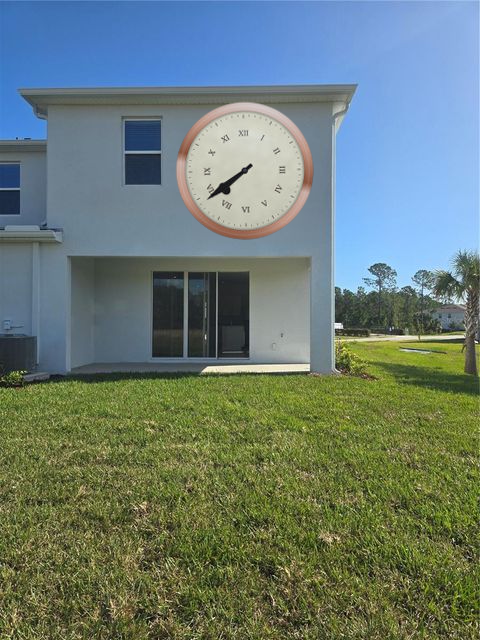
{"hour": 7, "minute": 39}
